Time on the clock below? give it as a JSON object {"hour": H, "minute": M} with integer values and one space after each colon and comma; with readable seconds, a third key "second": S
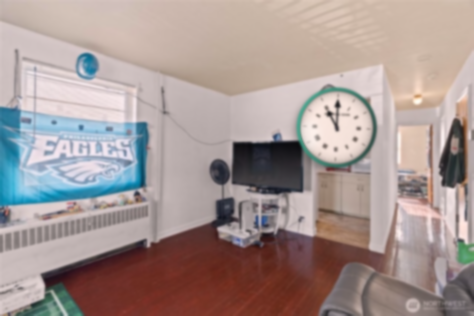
{"hour": 11, "minute": 0}
